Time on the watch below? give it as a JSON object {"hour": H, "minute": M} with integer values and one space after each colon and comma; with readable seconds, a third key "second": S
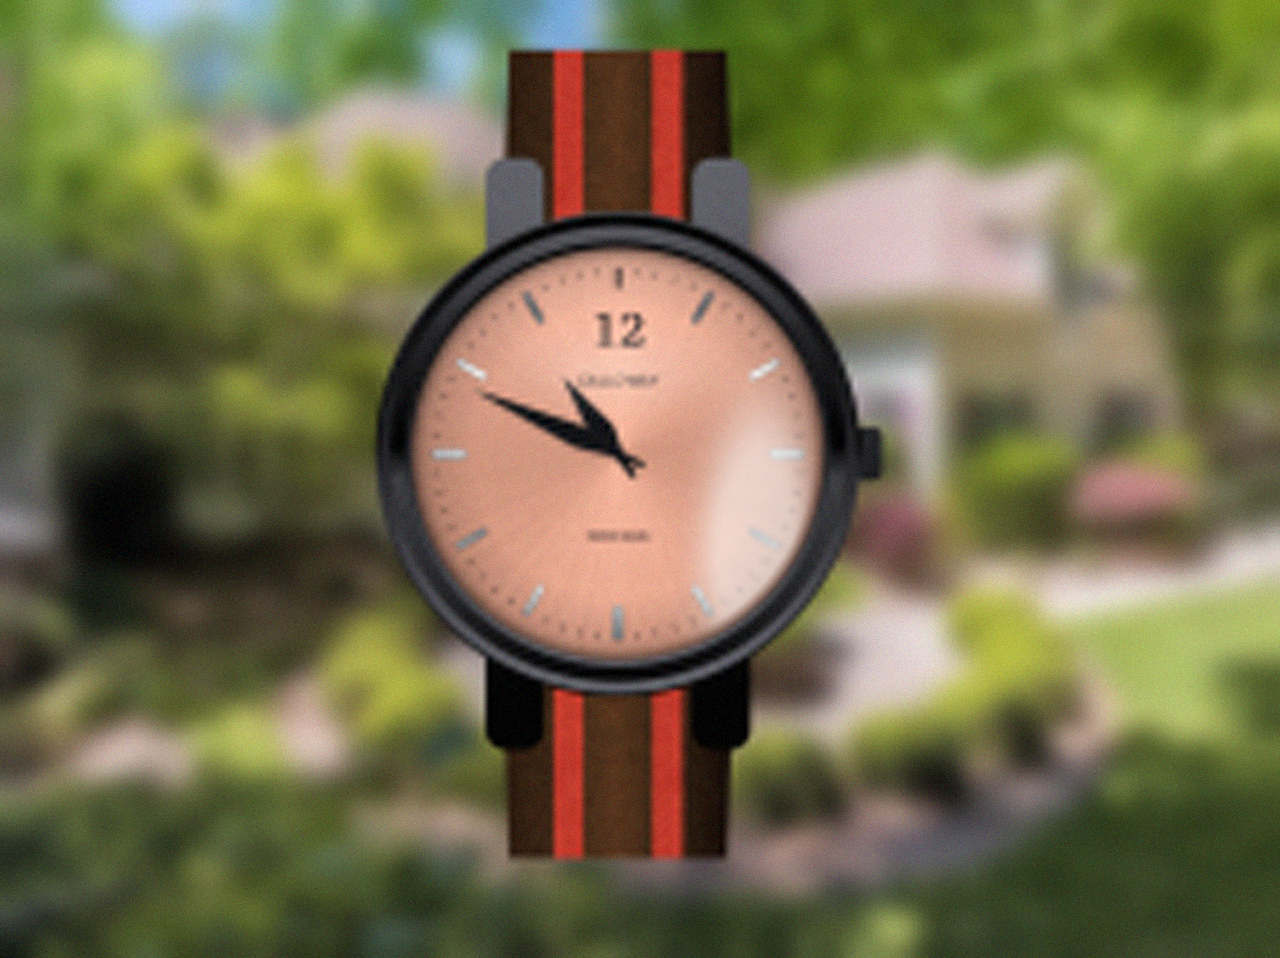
{"hour": 10, "minute": 49}
